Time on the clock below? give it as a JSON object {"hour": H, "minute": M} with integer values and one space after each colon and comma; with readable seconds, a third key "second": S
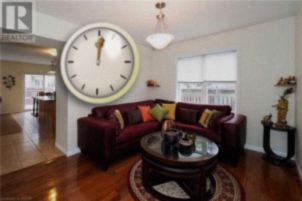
{"hour": 12, "minute": 1}
